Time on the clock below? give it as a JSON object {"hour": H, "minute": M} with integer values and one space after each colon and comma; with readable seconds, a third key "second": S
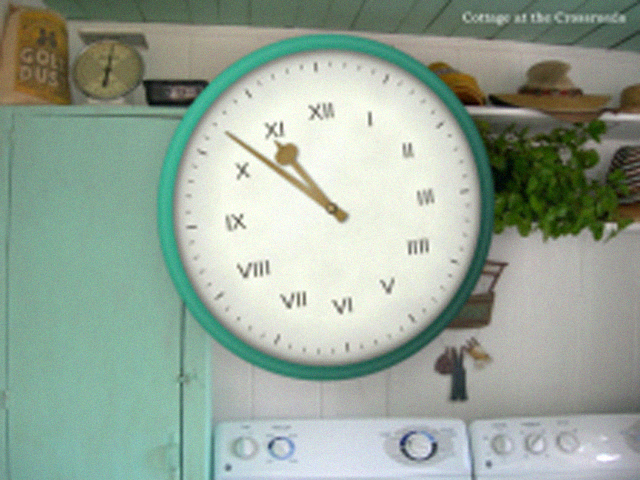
{"hour": 10, "minute": 52}
